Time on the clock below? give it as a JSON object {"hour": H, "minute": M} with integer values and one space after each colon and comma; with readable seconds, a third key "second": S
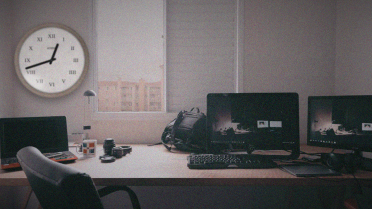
{"hour": 12, "minute": 42}
